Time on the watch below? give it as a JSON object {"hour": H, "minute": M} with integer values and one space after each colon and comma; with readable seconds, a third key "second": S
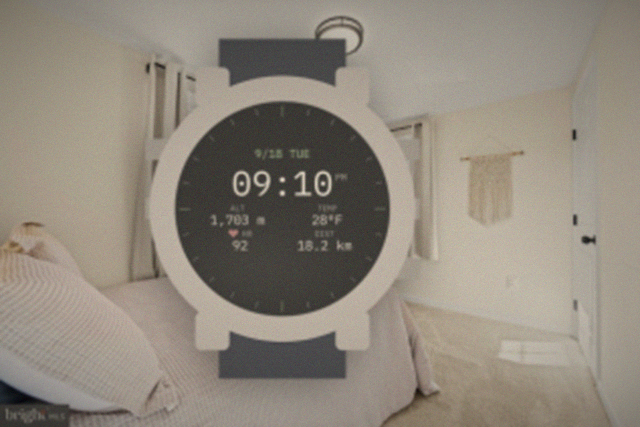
{"hour": 9, "minute": 10}
